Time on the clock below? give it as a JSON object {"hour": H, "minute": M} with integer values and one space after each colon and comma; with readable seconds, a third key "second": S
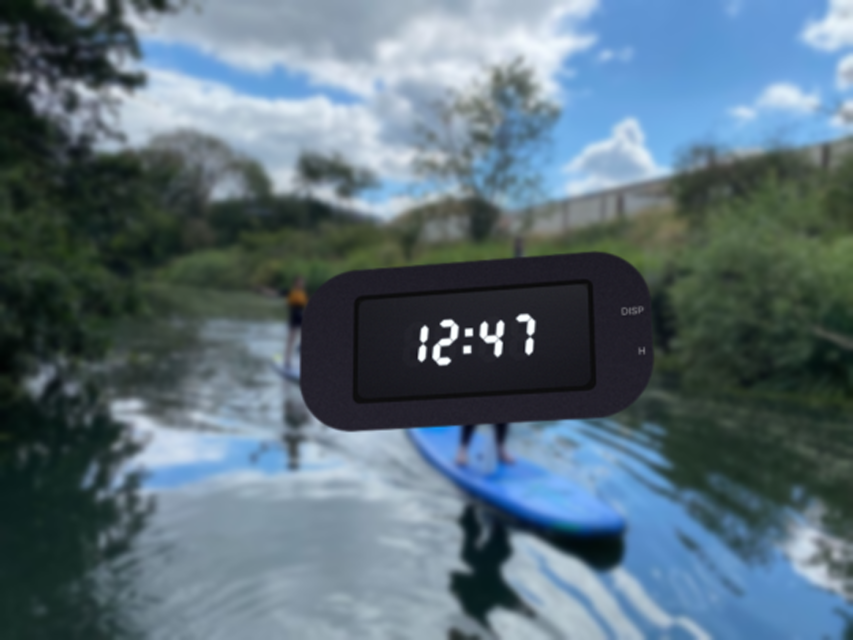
{"hour": 12, "minute": 47}
